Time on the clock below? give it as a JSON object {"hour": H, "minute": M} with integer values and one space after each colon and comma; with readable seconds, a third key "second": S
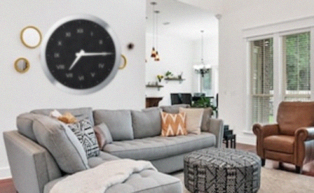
{"hour": 7, "minute": 15}
